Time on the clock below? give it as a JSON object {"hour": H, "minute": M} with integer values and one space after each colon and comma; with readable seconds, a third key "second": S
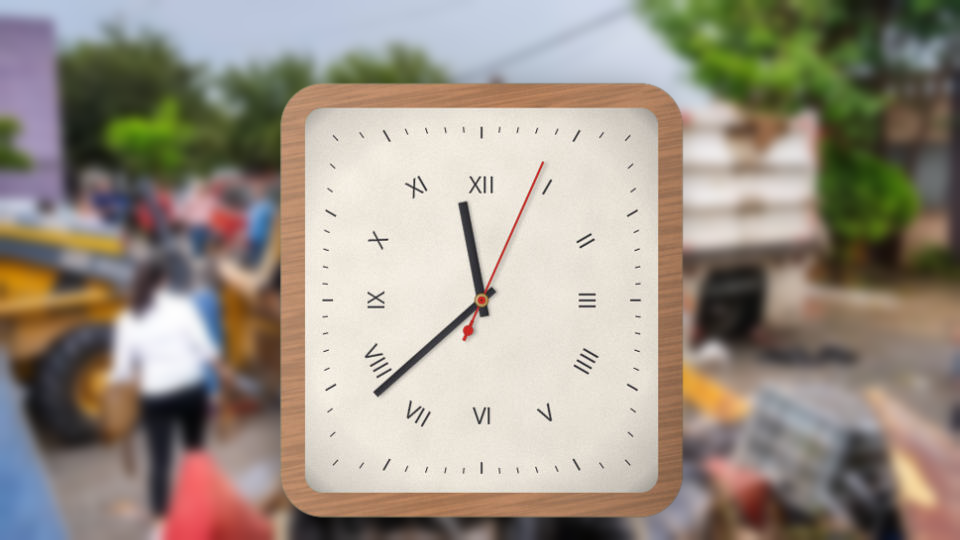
{"hour": 11, "minute": 38, "second": 4}
